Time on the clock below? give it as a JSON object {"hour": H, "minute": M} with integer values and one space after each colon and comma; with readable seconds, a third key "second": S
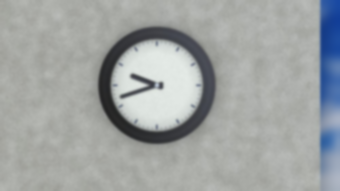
{"hour": 9, "minute": 42}
